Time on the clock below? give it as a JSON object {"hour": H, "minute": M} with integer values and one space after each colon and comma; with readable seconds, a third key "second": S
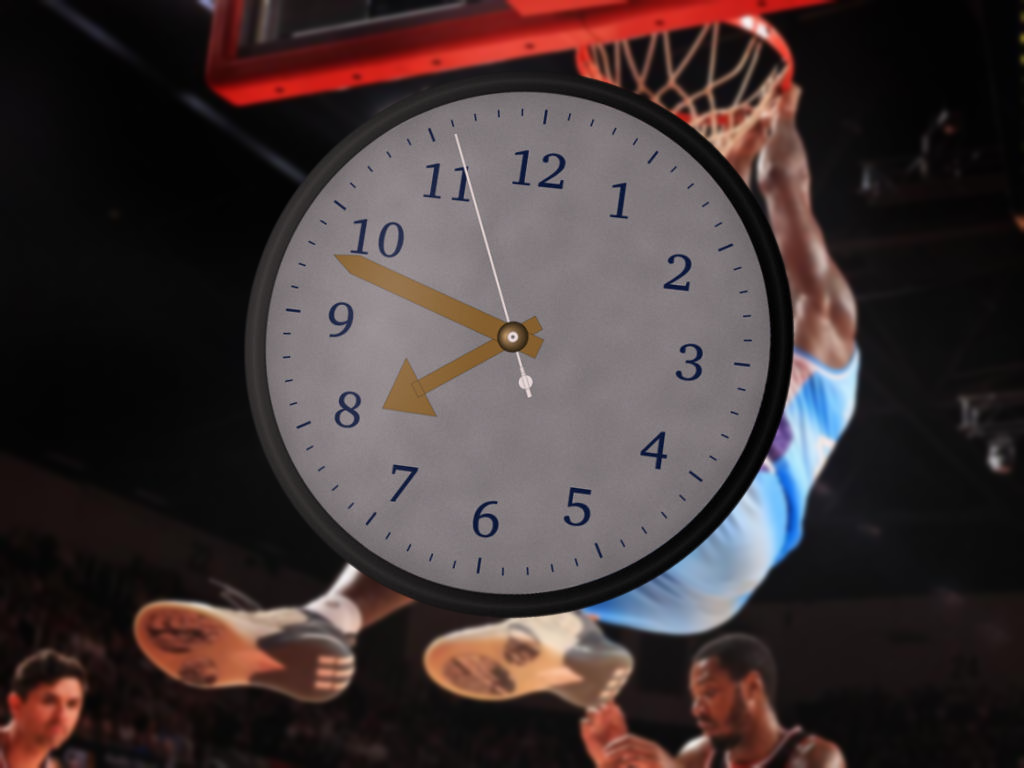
{"hour": 7, "minute": 47, "second": 56}
